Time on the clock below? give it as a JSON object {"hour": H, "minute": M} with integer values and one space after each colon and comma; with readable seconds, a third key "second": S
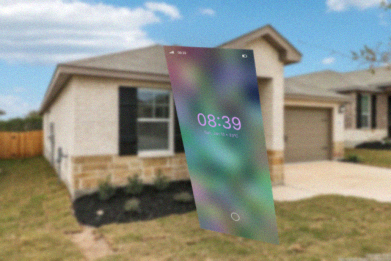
{"hour": 8, "minute": 39}
